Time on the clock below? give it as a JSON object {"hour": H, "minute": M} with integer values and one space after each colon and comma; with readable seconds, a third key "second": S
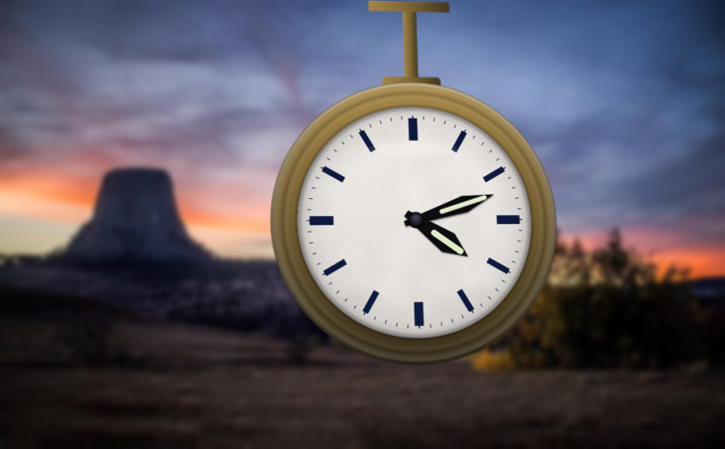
{"hour": 4, "minute": 12}
